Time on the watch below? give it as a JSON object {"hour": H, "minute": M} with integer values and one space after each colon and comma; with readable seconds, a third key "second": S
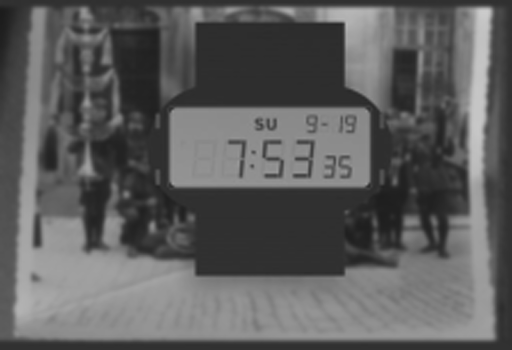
{"hour": 7, "minute": 53, "second": 35}
